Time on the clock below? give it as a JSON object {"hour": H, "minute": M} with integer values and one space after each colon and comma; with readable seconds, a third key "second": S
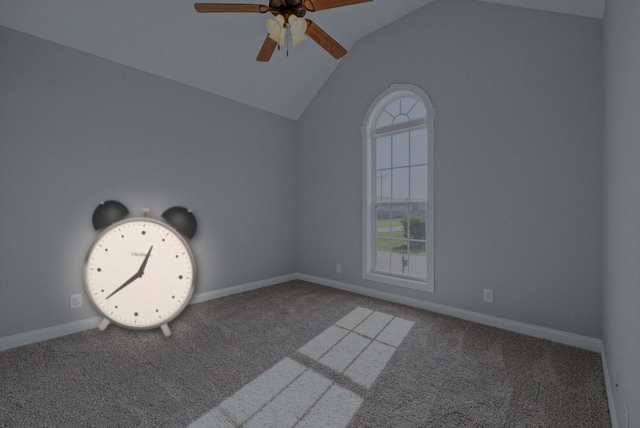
{"hour": 12, "minute": 38}
